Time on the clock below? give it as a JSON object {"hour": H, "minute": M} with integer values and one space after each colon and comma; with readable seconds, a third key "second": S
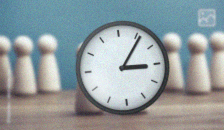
{"hour": 3, "minute": 6}
